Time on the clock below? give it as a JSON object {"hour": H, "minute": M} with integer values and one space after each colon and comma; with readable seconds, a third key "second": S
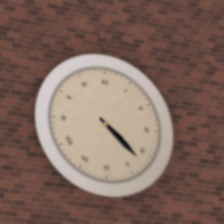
{"hour": 4, "minute": 22}
